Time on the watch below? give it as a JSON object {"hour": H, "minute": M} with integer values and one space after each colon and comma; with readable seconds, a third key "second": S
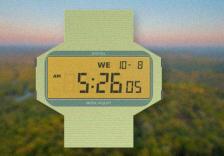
{"hour": 5, "minute": 26, "second": 5}
